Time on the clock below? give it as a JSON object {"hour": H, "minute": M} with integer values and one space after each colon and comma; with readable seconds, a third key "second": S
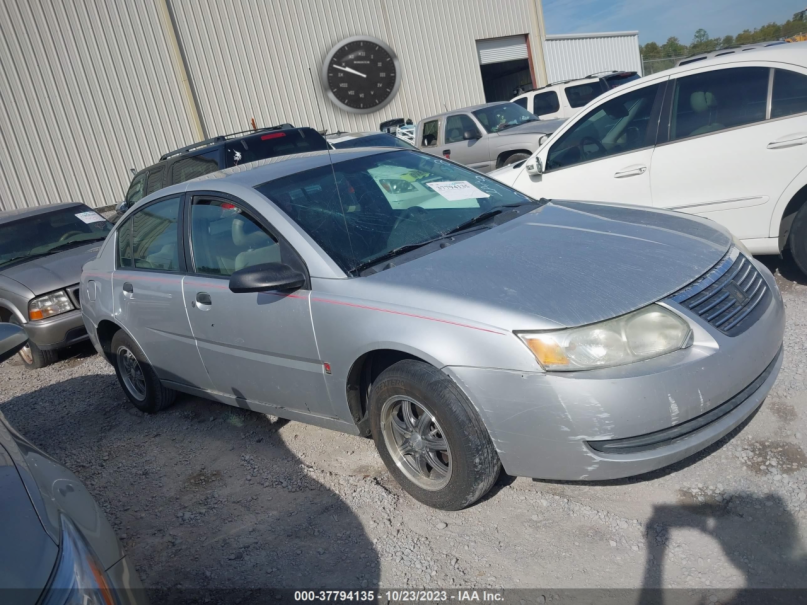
{"hour": 9, "minute": 48}
